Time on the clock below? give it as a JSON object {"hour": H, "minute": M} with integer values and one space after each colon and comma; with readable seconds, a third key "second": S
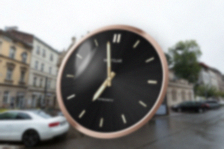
{"hour": 6, "minute": 58}
